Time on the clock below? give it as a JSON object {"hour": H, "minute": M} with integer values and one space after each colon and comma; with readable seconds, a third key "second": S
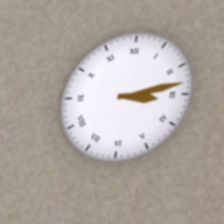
{"hour": 3, "minute": 13}
